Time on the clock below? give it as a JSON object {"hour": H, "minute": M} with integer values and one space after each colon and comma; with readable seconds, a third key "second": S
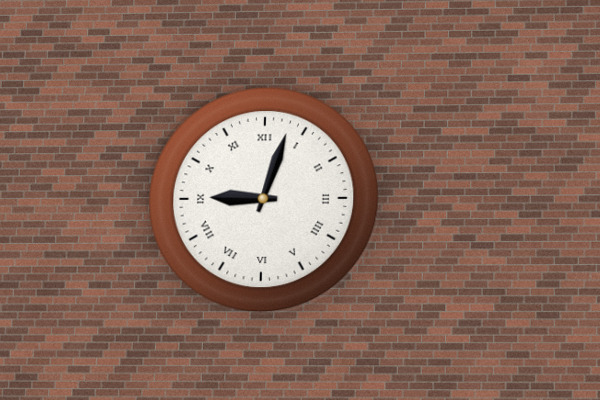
{"hour": 9, "minute": 3}
